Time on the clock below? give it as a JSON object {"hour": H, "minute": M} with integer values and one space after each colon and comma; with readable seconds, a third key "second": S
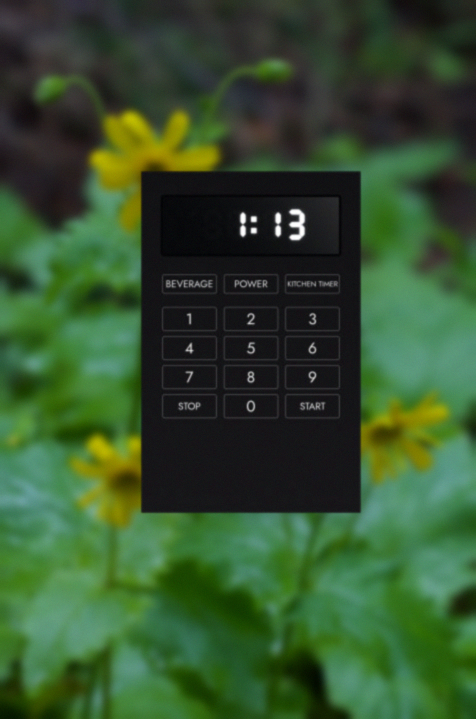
{"hour": 1, "minute": 13}
